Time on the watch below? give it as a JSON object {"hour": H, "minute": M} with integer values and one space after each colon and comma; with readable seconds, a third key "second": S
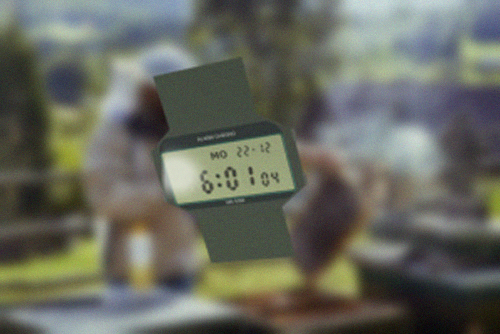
{"hour": 6, "minute": 1, "second": 4}
